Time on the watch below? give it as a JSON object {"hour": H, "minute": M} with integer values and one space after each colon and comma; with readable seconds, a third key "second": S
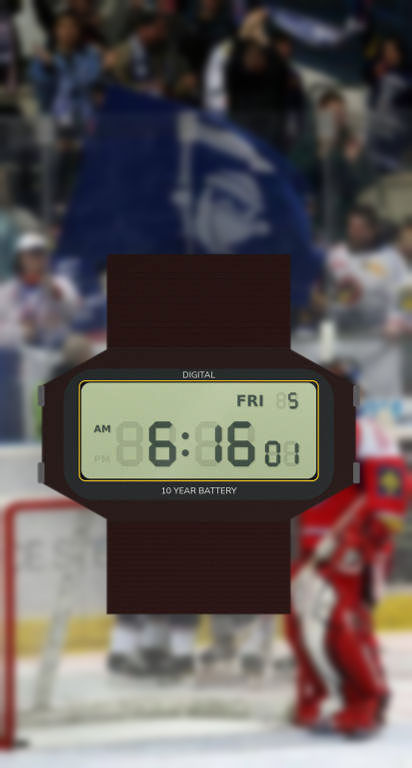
{"hour": 6, "minute": 16, "second": 1}
